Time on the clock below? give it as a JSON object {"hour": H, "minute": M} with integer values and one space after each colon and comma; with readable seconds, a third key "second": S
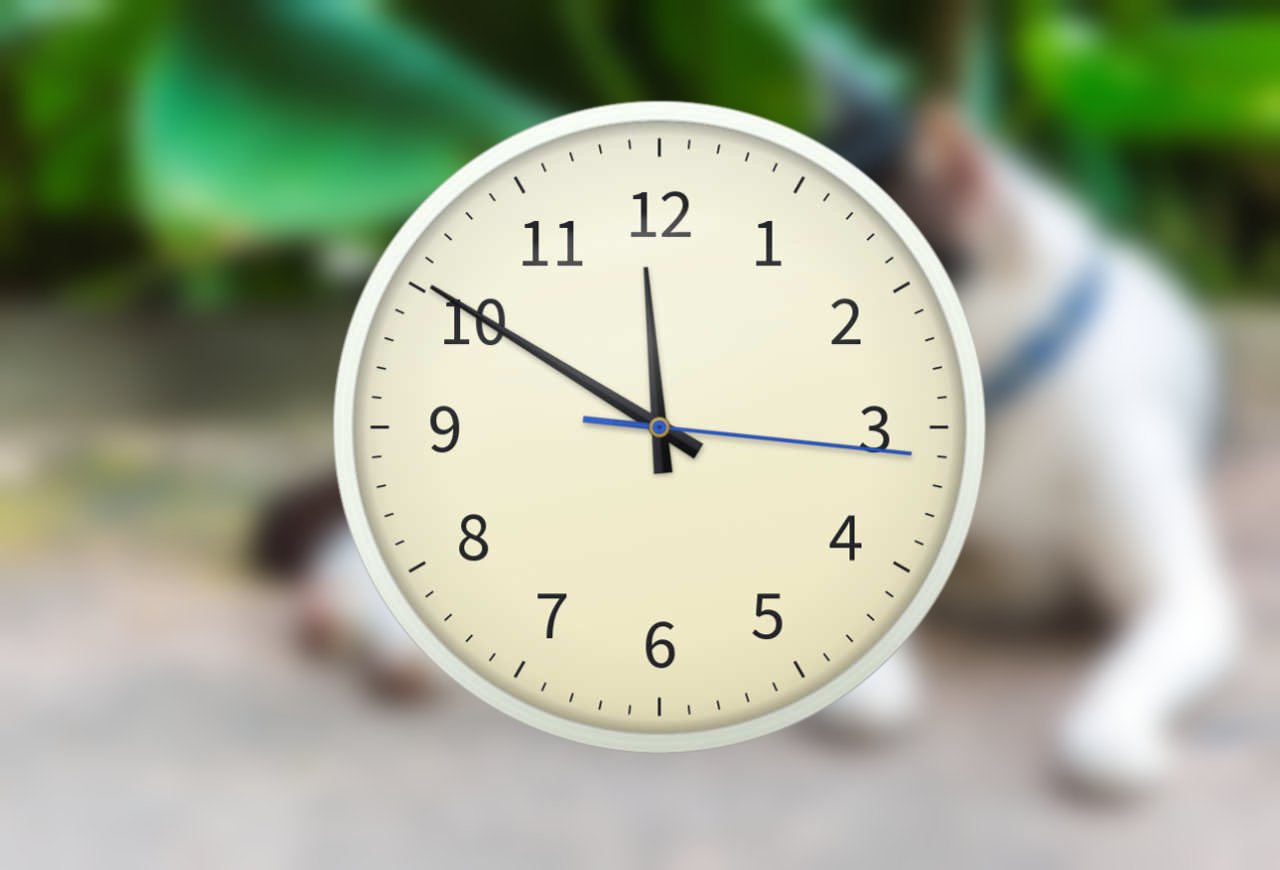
{"hour": 11, "minute": 50, "second": 16}
